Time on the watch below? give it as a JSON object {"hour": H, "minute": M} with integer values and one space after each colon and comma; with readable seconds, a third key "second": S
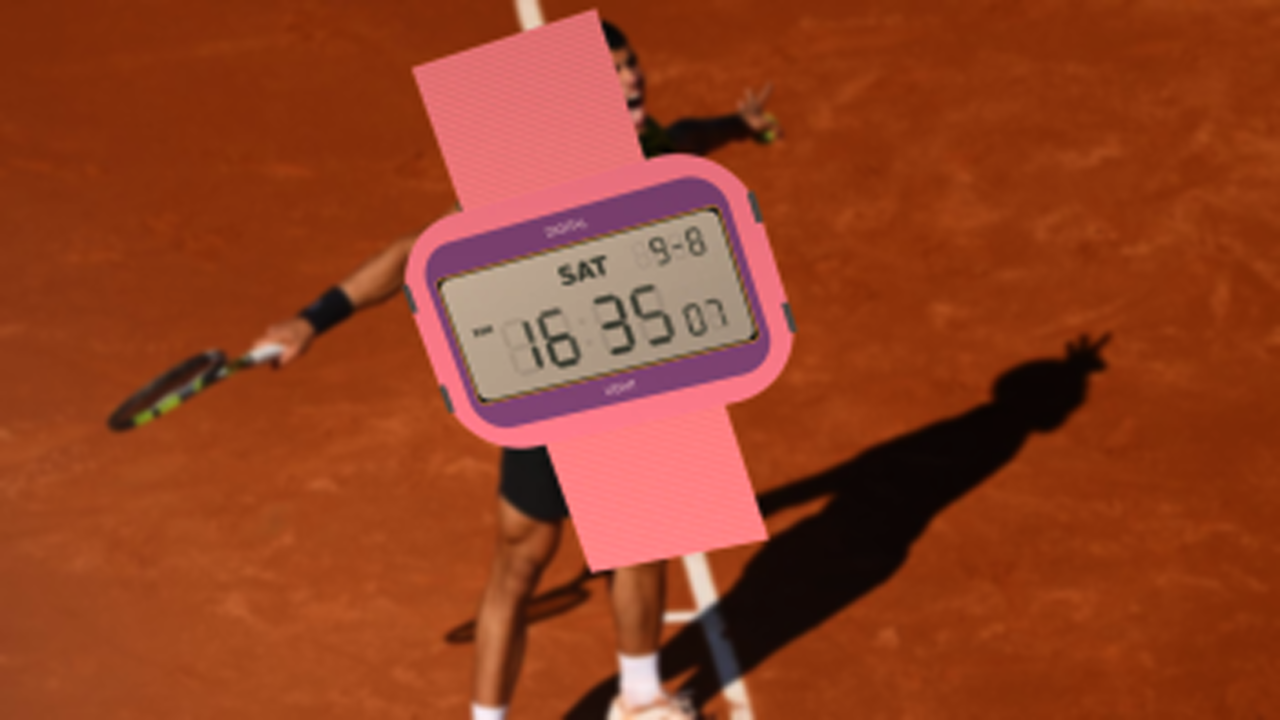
{"hour": 16, "minute": 35, "second": 7}
